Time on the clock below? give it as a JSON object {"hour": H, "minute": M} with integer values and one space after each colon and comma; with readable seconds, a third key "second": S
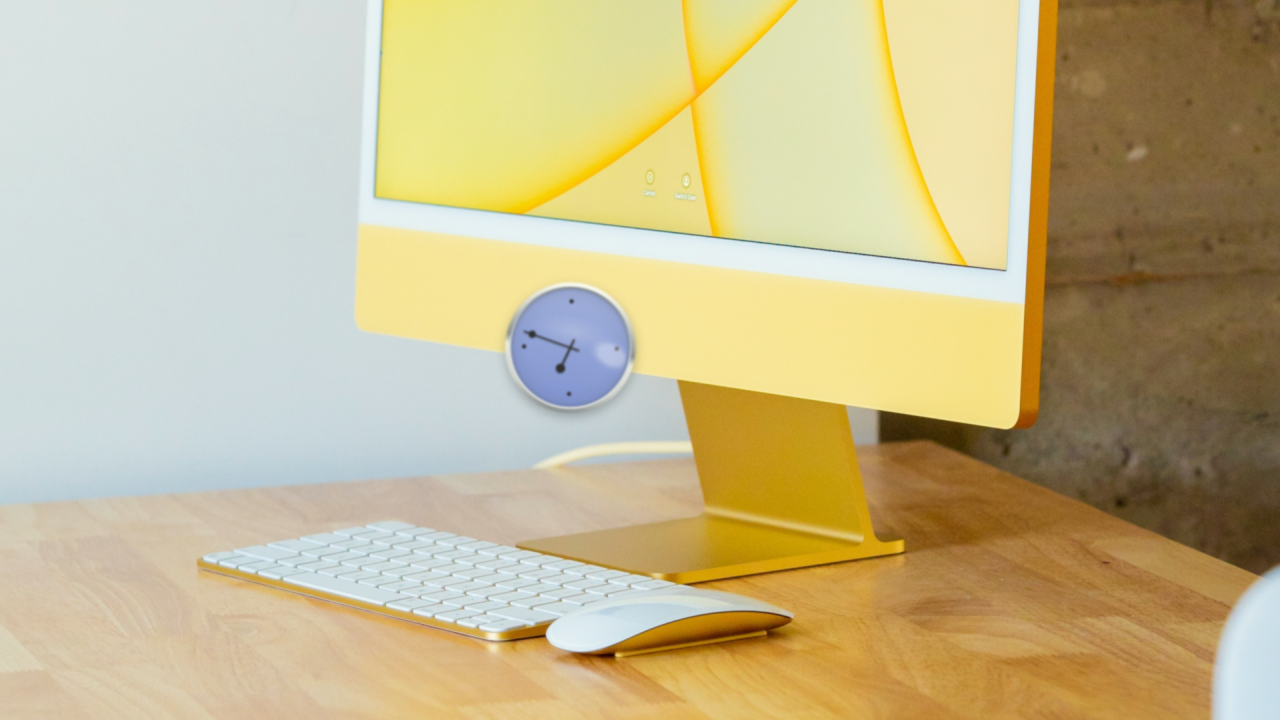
{"hour": 6, "minute": 48}
